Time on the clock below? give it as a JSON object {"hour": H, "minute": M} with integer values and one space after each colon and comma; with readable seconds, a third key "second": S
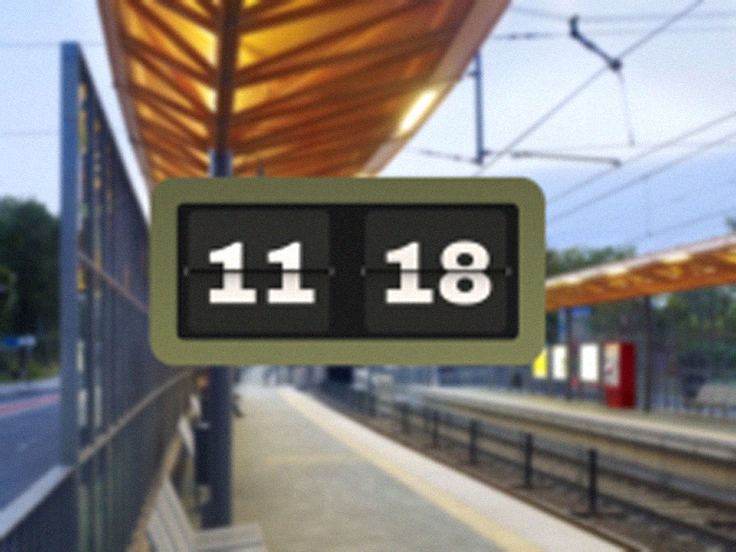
{"hour": 11, "minute": 18}
